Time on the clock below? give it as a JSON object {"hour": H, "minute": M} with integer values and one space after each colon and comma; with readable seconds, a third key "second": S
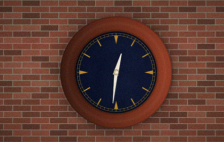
{"hour": 12, "minute": 31}
